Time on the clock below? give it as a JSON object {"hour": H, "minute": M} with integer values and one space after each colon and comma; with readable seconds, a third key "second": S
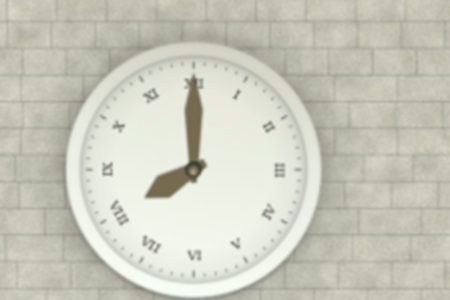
{"hour": 8, "minute": 0}
